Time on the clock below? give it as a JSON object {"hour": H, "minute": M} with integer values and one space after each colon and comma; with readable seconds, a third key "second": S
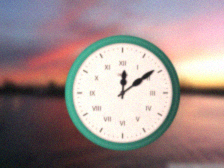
{"hour": 12, "minute": 9}
